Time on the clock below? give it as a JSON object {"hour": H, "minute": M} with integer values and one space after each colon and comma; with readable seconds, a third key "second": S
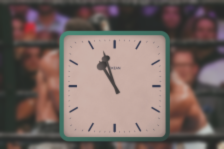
{"hour": 10, "minute": 57}
